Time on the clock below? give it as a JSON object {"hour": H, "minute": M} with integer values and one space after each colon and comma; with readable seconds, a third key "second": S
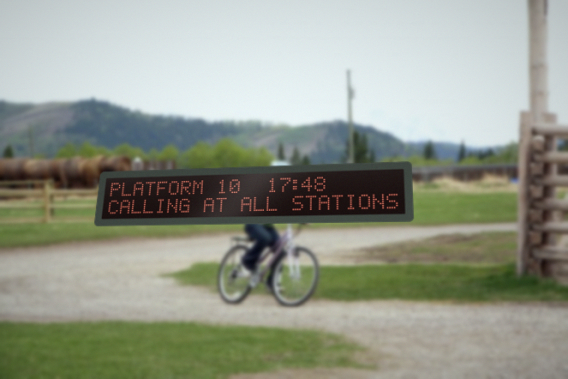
{"hour": 17, "minute": 48}
